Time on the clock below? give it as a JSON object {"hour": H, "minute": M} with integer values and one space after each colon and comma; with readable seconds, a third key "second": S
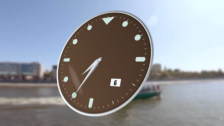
{"hour": 7, "minute": 35}
